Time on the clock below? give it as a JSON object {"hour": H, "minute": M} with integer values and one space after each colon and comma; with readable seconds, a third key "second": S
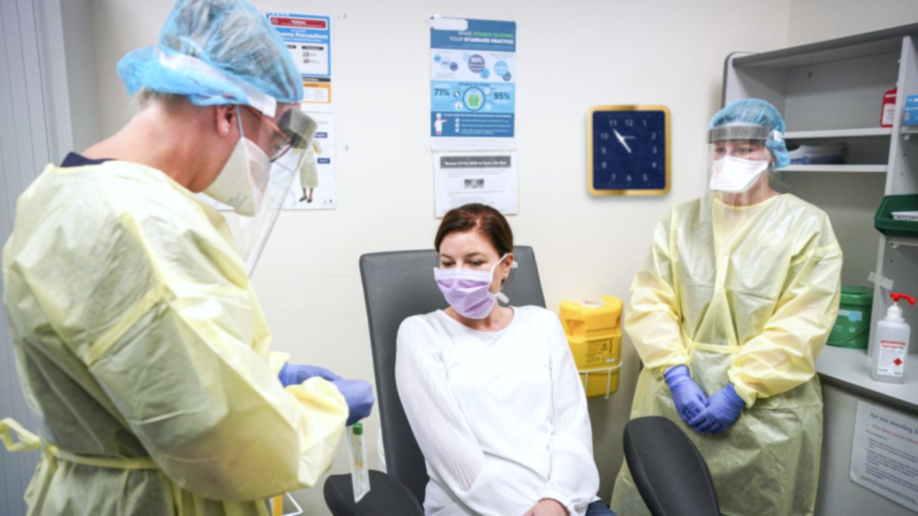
{"hour": 10, "minute": 54}
